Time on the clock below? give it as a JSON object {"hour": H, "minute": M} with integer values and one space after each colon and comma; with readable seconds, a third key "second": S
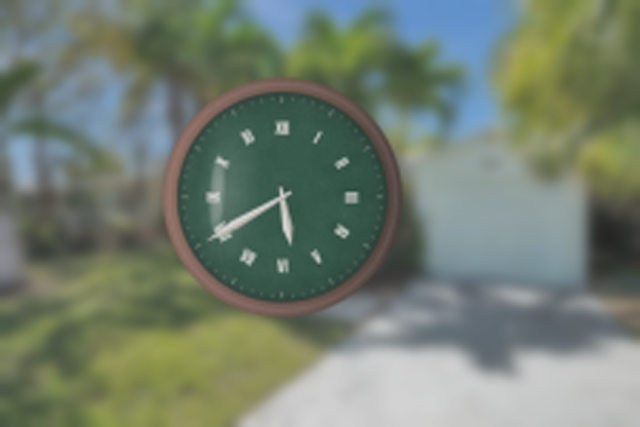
{"hour": 5, "minute": 40}
